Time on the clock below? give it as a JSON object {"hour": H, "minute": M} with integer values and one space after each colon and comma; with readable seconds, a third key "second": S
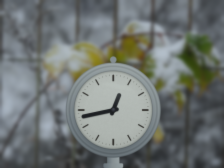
{"hour": 12, "minute": 43}
